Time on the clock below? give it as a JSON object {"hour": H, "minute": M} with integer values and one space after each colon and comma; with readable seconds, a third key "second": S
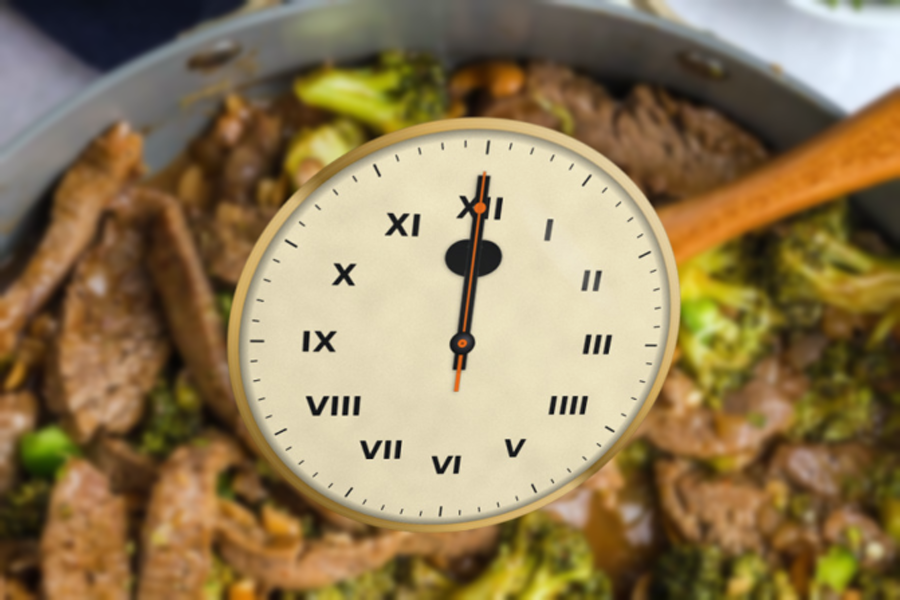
{"hour": 12, "minute": 0, "second": 0}
